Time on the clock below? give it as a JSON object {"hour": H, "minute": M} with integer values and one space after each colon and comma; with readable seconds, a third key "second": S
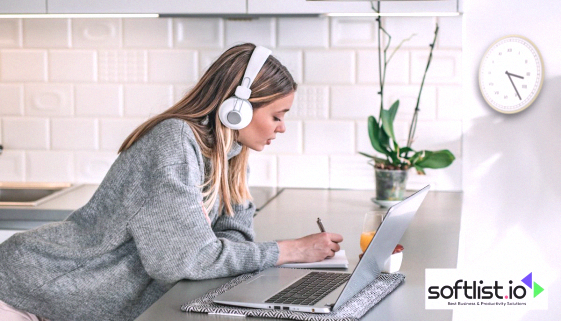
{"hour": 3, "minute": 24}
